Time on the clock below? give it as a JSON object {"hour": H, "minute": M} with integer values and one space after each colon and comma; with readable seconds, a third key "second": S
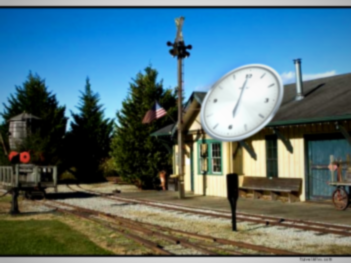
{"hour": 6, "minute": 0}
